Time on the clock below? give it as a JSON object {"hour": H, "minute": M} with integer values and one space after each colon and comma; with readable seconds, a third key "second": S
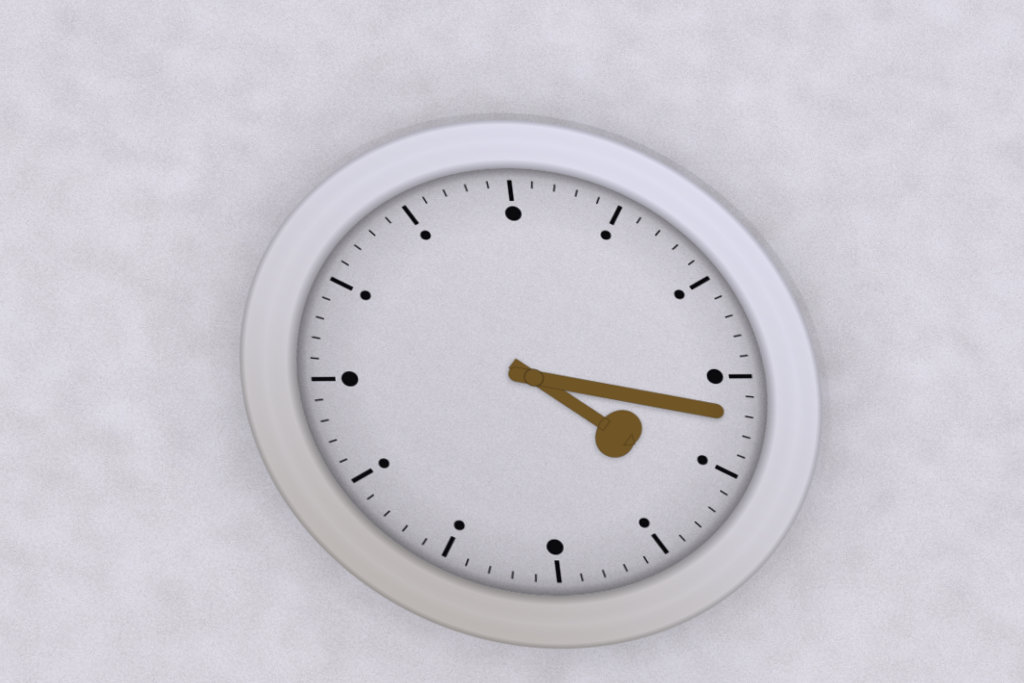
{"hour": 4, "minute": 17}
